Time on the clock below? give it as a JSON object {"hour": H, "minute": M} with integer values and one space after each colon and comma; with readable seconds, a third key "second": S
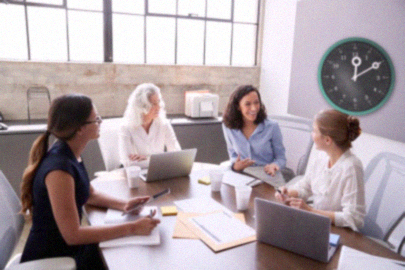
{"hour": 12, "minute": 10}
